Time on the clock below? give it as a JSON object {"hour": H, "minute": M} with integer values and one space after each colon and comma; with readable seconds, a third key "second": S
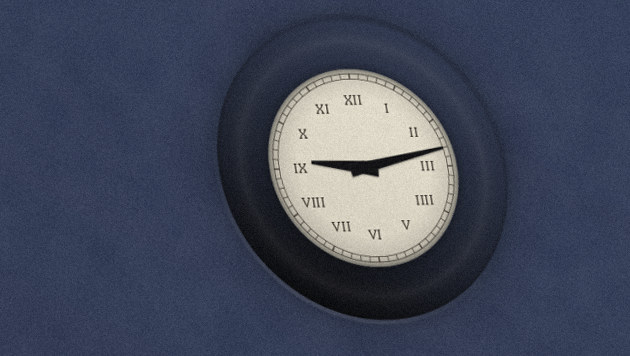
{"hour": 9, "minute": 13}
